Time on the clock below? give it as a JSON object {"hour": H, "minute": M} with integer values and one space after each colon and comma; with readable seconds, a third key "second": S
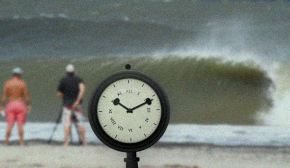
{"hour": 10, "minute": 11}
